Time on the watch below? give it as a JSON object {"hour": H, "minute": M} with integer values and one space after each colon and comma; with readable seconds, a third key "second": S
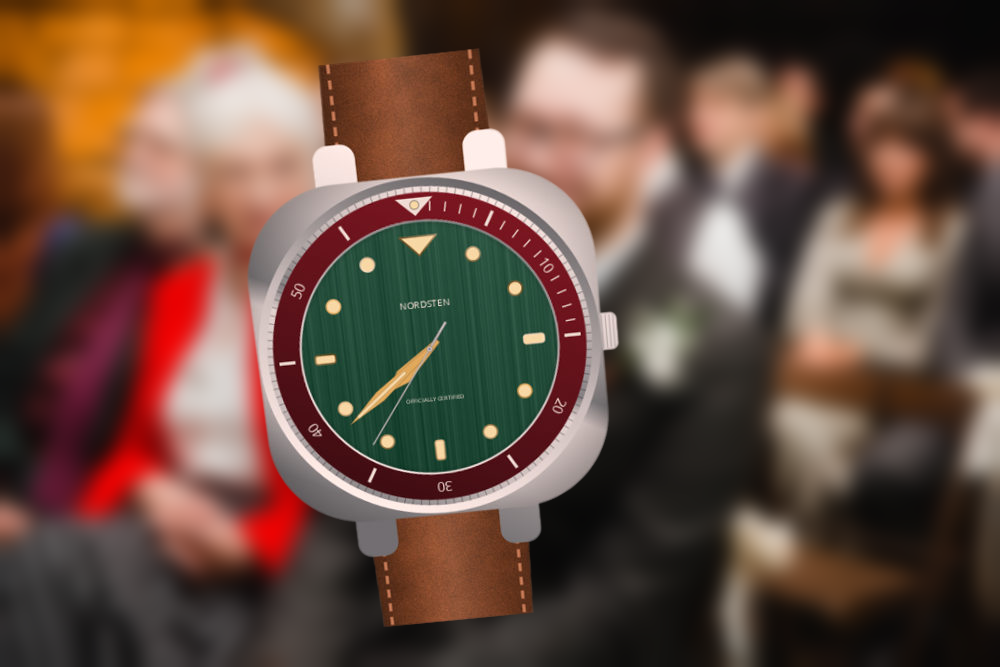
{"hour": 7, "minute": 38, "second": 36}
